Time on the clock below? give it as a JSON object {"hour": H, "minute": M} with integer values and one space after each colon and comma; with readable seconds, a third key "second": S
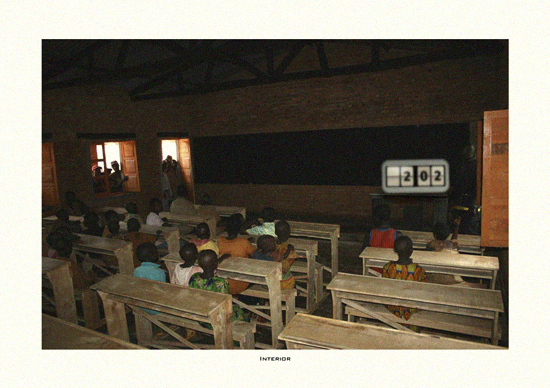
{"hour": 2, "minute": 2}
